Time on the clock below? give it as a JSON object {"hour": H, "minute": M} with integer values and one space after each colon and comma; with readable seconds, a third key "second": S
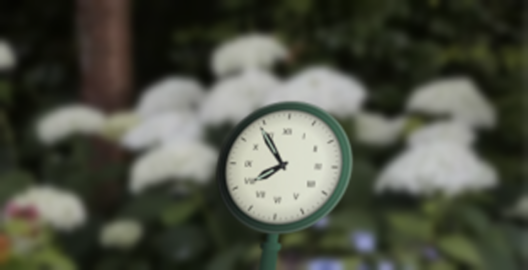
{"hour": 7, "minute": 54}
